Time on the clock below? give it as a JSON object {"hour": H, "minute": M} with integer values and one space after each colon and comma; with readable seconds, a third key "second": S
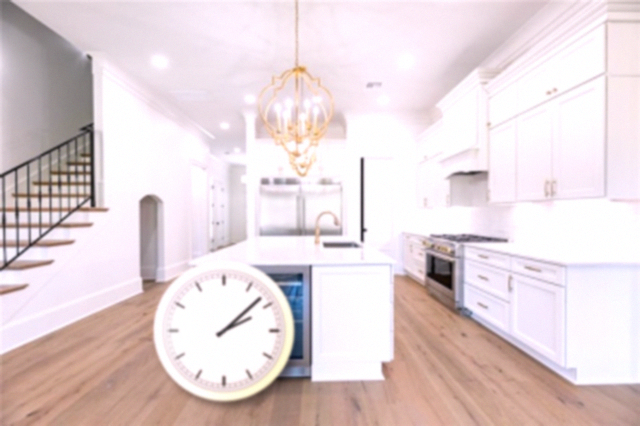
{"hour": 2, "minute": 8}
